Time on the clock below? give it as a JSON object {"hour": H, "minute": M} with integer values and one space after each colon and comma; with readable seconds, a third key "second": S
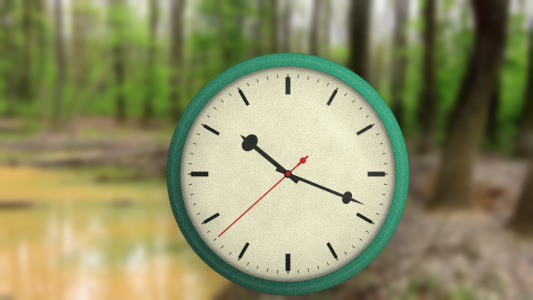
{"hour": 10, "minute": 18, "second": 38}
